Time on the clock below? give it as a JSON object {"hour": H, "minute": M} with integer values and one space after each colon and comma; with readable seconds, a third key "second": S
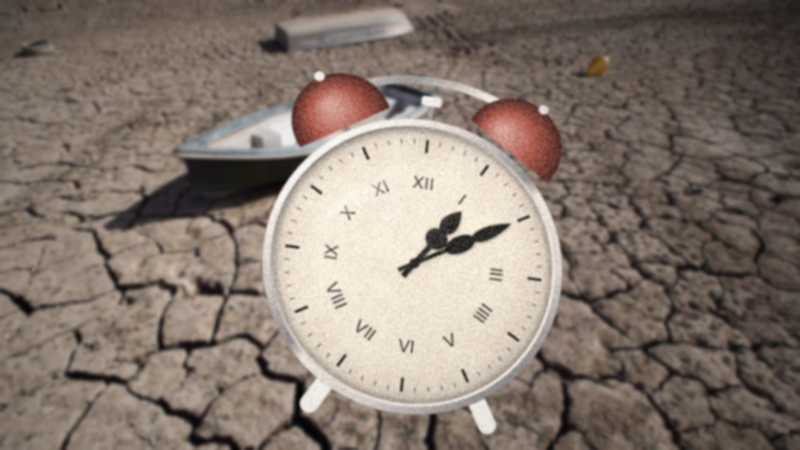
{"hour": 1, "minute": 10}
